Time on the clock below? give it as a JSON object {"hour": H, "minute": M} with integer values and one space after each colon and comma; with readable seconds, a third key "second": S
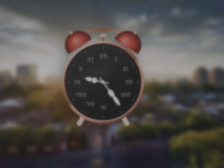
{"hour": 9, "minute": 24}
